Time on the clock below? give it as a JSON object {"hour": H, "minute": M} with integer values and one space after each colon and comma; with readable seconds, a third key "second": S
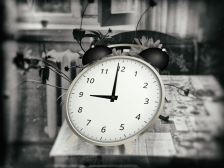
{"hour": 8, "minute": 59}
